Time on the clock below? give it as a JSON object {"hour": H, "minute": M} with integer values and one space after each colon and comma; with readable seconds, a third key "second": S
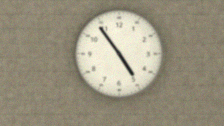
{"hour": 4, "minute": 54}
